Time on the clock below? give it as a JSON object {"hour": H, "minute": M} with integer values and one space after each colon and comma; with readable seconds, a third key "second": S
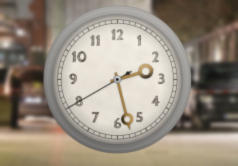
{"hour": 2, "minute": 27, "second": 40}
